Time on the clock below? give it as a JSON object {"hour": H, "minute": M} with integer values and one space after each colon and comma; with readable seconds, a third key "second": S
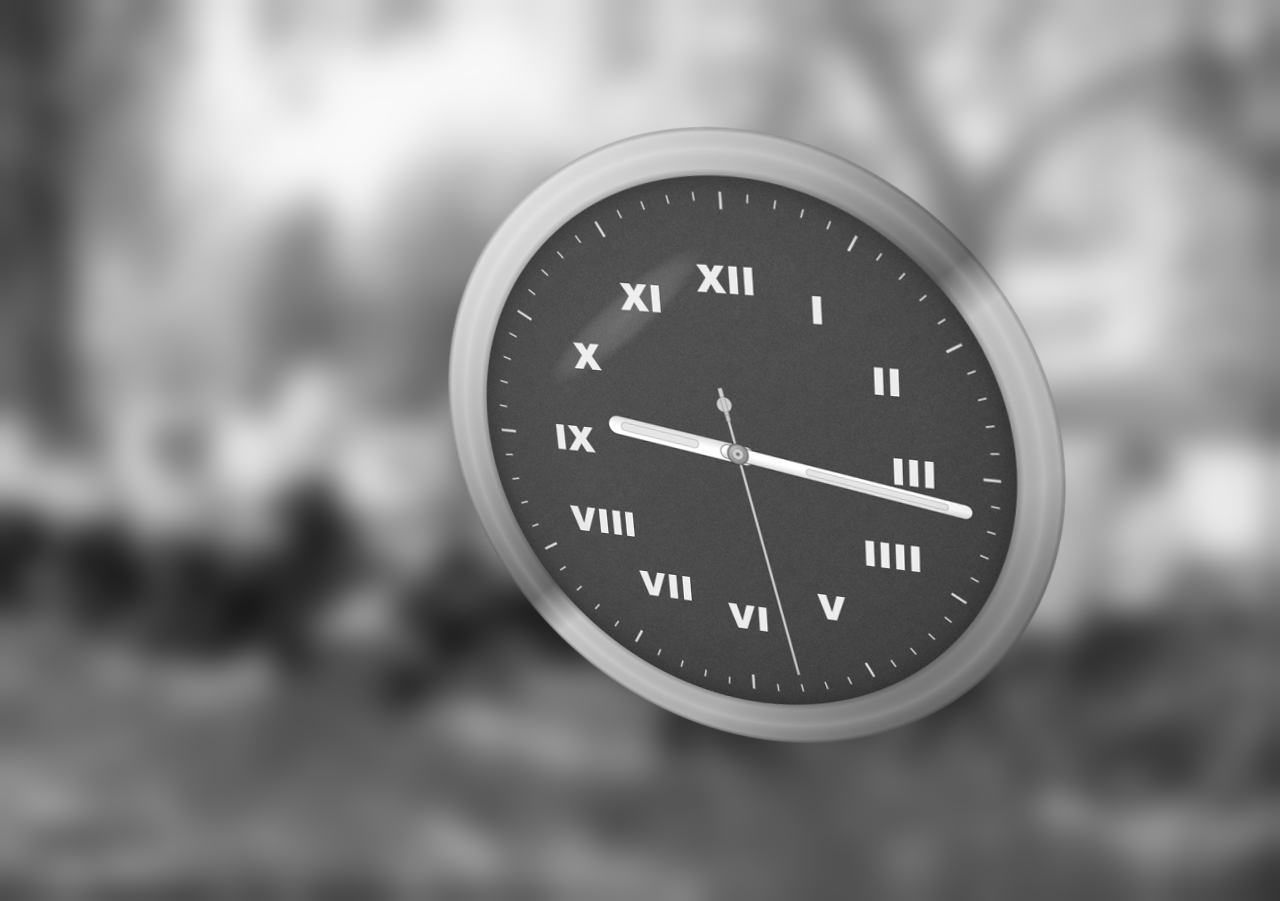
{"hour": 9, "minute": 16, "second": 28}
